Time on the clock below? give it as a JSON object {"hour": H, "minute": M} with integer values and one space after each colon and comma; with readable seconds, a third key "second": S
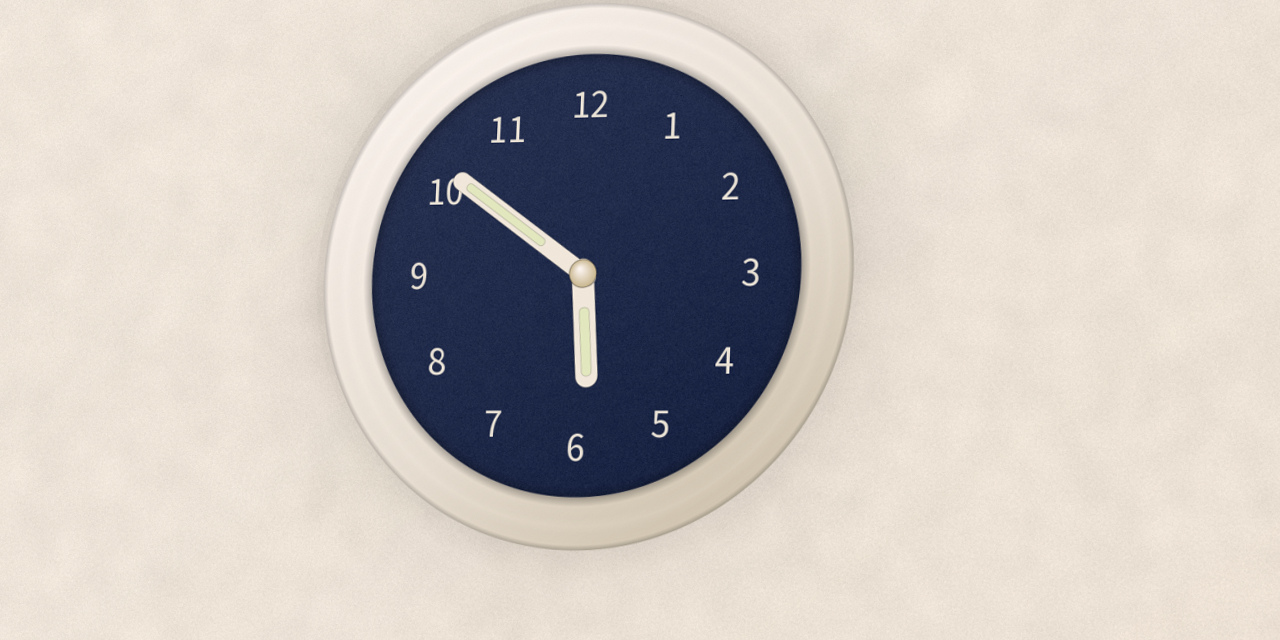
{"hour": 5, "minute": 51}
